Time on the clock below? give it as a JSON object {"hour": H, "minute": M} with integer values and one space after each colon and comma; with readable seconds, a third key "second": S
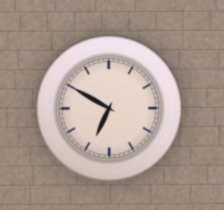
{"hour": 6, "minute": 50}
